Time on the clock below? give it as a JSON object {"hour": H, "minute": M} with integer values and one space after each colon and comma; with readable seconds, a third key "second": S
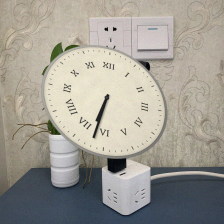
{"hour": 6, "minute": 32}
